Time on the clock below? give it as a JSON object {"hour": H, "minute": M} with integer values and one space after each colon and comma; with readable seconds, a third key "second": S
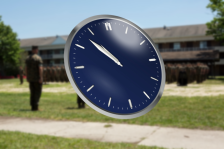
{"hour": 10, "minute": 53}
